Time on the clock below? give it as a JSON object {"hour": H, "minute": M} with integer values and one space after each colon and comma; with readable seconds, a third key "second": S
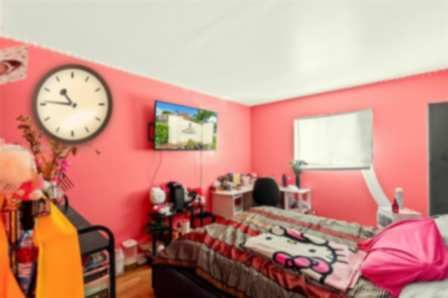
{"hour": 10, "minute": 46}
